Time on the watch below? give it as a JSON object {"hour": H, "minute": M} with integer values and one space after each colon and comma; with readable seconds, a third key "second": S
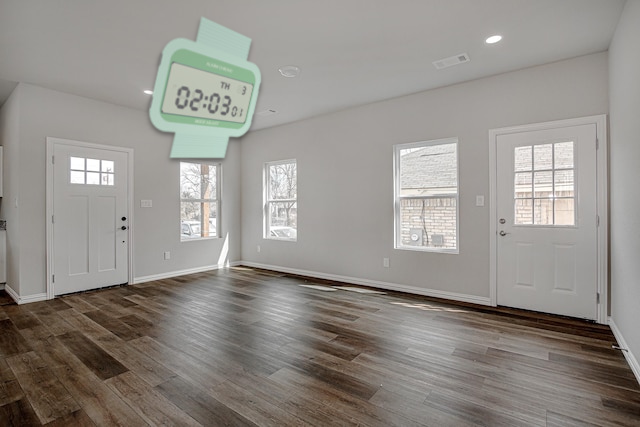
{"hour": 2, "minute": 3, "second": 1}
